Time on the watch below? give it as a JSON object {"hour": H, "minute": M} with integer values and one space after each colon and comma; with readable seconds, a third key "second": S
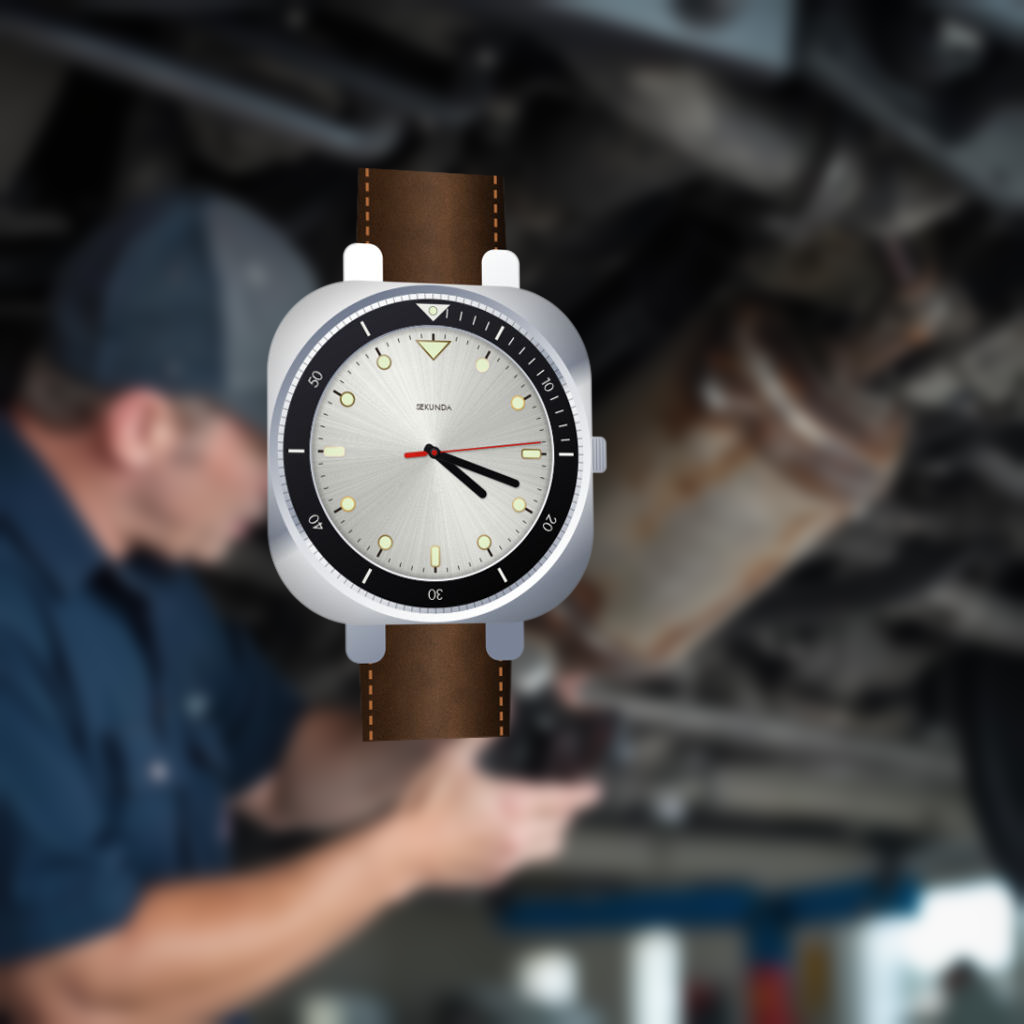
{"hour": 4, "minute": 18, "second": 14}
